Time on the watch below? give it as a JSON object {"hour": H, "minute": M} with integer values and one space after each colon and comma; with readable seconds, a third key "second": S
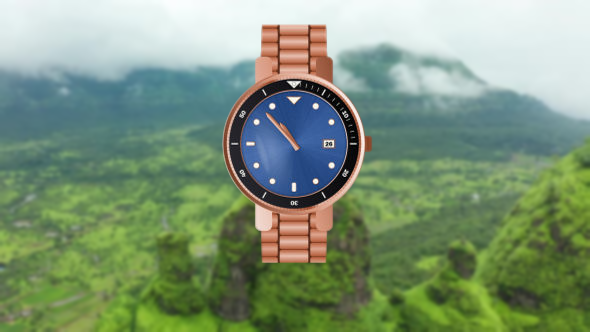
{"hour": 10, "minute": 53}
